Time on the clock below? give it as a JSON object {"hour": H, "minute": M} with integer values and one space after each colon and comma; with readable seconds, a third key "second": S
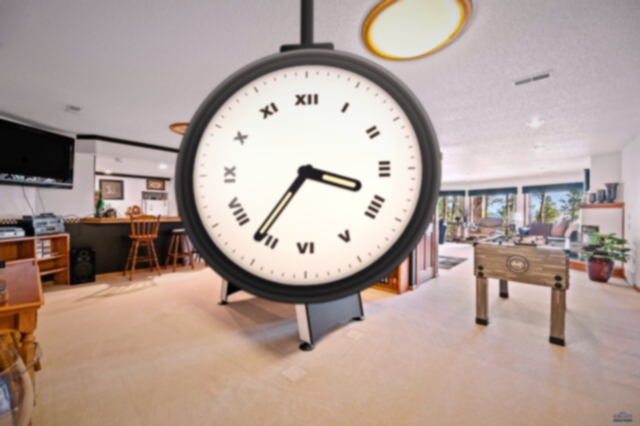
{"hour": 3, "minute": 36}
